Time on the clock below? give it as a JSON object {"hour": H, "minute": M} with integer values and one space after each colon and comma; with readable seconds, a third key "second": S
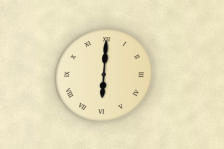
{"hour": 6, "minute": 0}
